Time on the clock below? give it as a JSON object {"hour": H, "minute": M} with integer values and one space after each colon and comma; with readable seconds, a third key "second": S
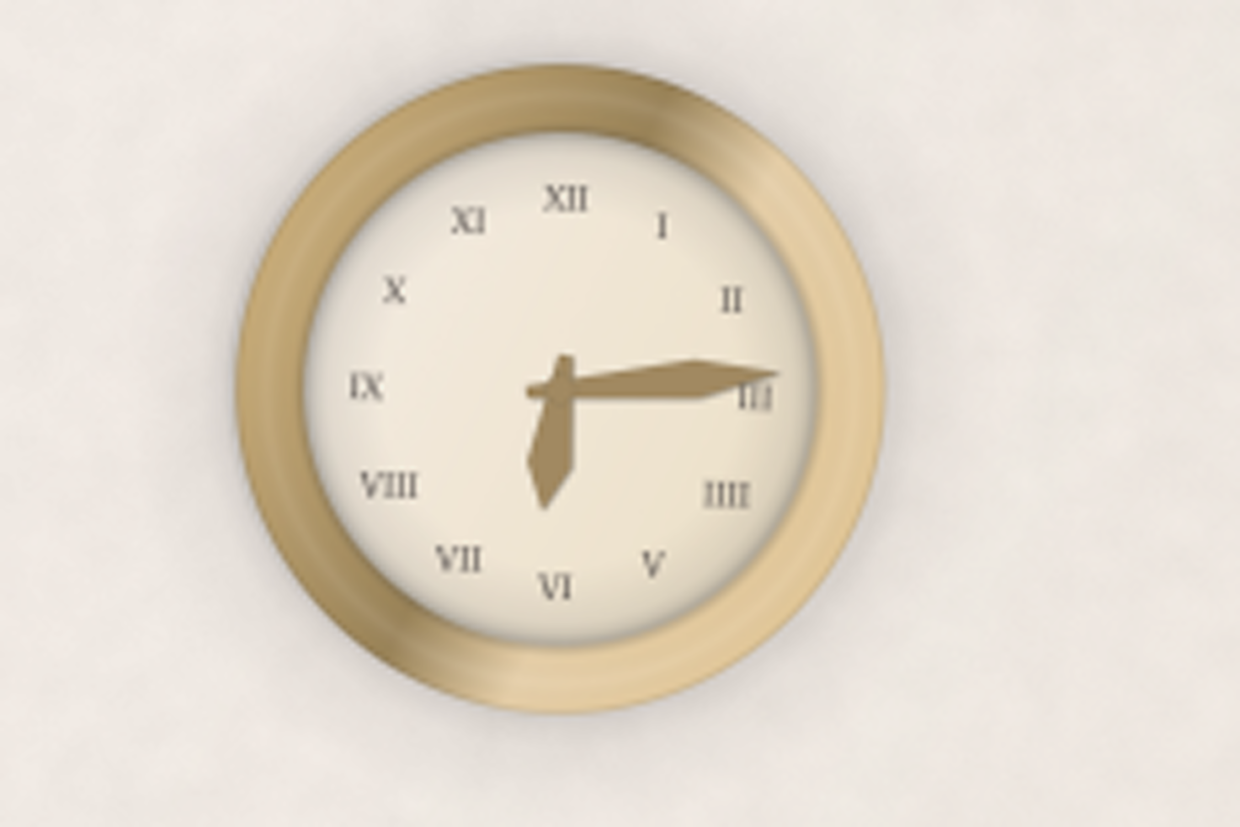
{"hour": 6, "minute": 14}
